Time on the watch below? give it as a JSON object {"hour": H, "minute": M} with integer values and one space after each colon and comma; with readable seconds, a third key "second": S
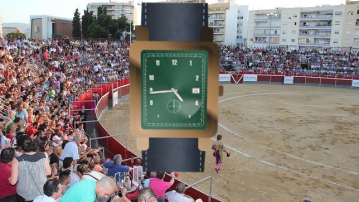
{"hour": 4, "minute": 44}
